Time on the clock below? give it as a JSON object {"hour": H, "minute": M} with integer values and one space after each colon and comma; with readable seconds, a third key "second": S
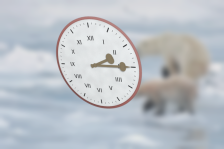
{"hour": 2, "minute": 15}
